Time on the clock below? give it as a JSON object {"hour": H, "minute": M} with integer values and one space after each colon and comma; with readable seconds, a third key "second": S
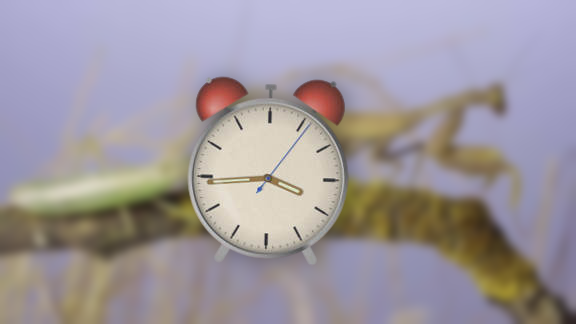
{"hour": 3, "minute": 44, "second": 6}
